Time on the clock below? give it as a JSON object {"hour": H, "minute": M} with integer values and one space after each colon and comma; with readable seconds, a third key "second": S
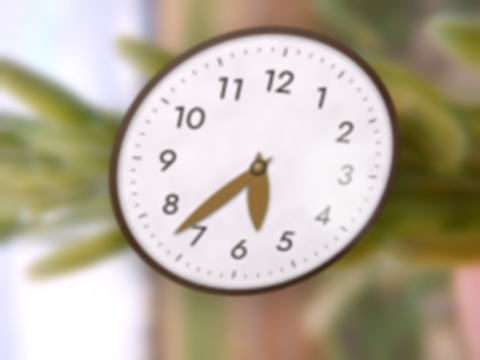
{"hour": 5, "minute": 37}
